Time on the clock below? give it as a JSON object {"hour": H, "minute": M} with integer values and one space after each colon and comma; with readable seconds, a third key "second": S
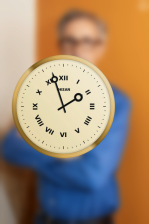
{"hour": 1, "minute": 57}
